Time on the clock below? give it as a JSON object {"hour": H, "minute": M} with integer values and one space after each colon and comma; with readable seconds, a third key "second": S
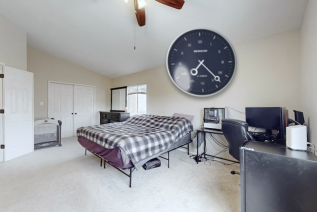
{"hour": 7, "minute": 23}
